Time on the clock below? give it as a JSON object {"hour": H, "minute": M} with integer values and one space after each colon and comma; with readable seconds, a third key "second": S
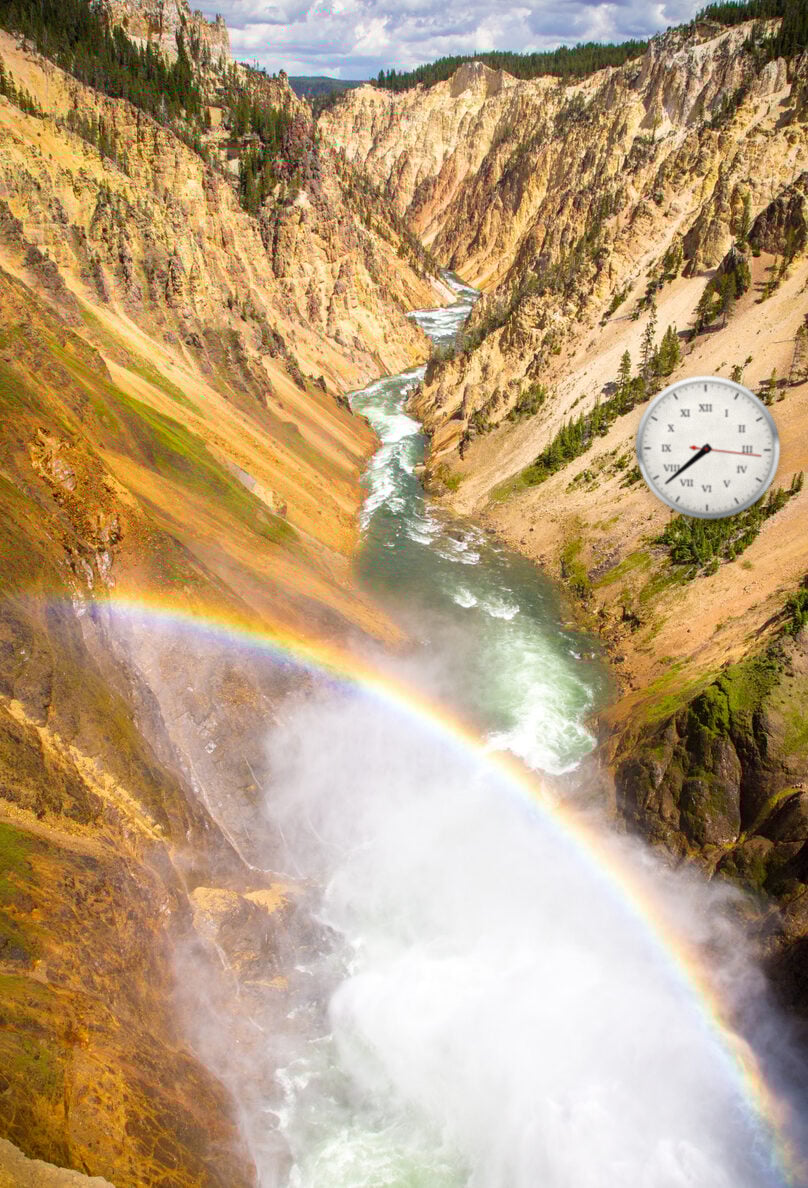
{"hour": 7, "minute": 38, "second": 16}
